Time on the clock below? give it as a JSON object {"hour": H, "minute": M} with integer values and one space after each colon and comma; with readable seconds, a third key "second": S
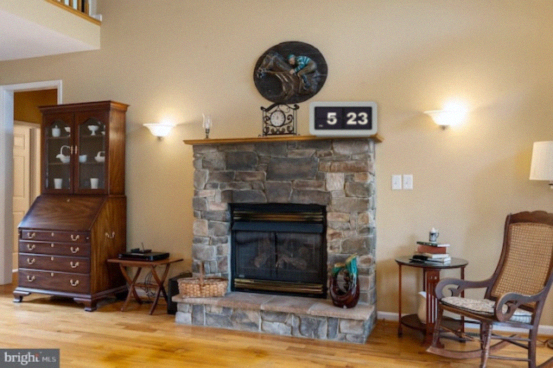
{"hour": 5, "minute": 23}
